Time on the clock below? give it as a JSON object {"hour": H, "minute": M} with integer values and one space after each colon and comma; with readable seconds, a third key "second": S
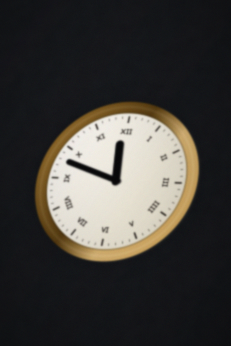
{"hour": 11, "minute": 48}
